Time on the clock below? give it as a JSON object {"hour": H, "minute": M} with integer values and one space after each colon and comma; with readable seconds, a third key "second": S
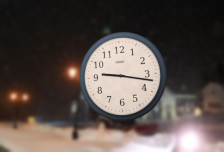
{"hour": 9, "minute": 17}
